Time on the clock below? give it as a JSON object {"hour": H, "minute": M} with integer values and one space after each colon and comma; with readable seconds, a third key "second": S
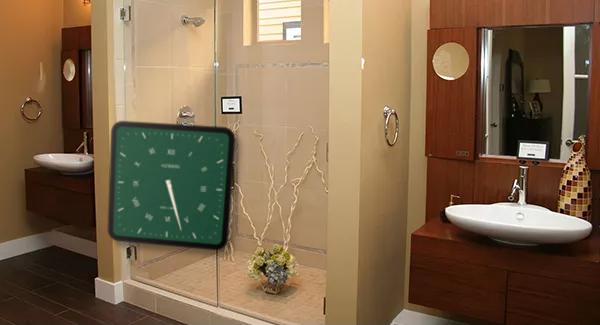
{"hour": 5, "minute": 27}
